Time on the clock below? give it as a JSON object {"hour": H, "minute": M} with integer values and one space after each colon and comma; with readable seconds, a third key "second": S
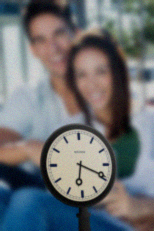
{"hour": 6, "minute": 19}
